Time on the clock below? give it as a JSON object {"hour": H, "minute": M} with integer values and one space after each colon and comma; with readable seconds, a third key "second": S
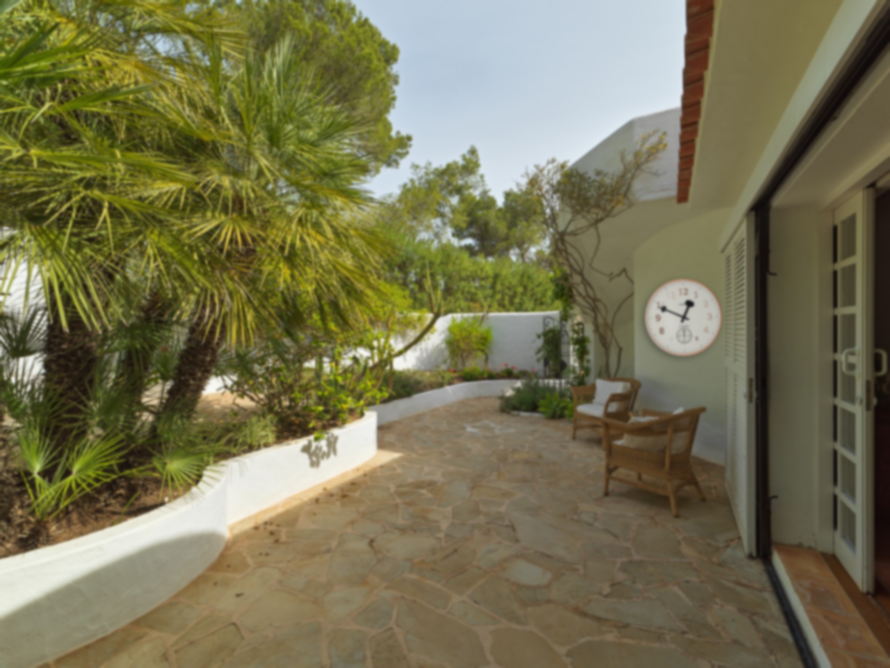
{"hour": 12, "minute": 49}
